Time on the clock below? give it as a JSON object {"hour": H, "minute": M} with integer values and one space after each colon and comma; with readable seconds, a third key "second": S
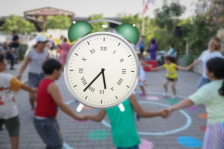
{"hour": 5, "minute": 37}
